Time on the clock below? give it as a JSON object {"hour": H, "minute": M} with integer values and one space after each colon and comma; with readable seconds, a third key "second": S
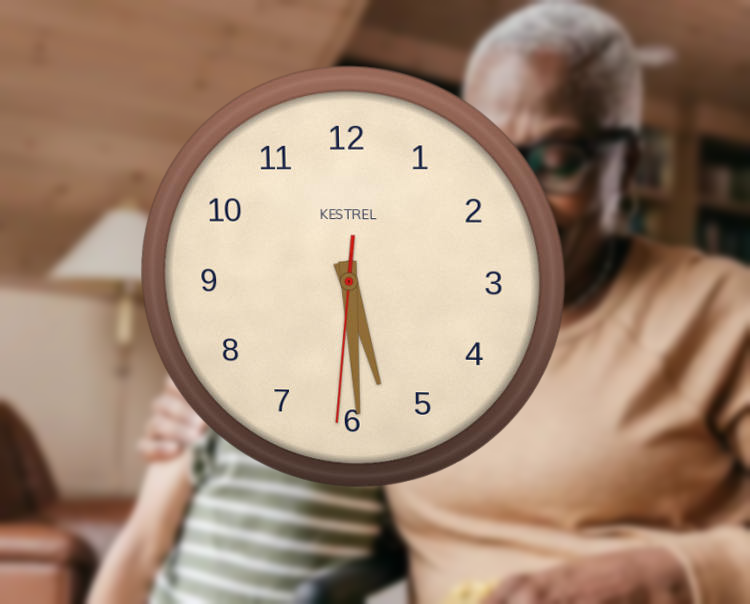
{"hour": 5, "minute": 29, "second": 31}
